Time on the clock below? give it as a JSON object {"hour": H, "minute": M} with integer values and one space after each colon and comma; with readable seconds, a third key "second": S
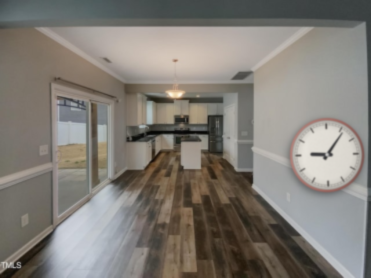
{"hour": 9, "minute": 6}
